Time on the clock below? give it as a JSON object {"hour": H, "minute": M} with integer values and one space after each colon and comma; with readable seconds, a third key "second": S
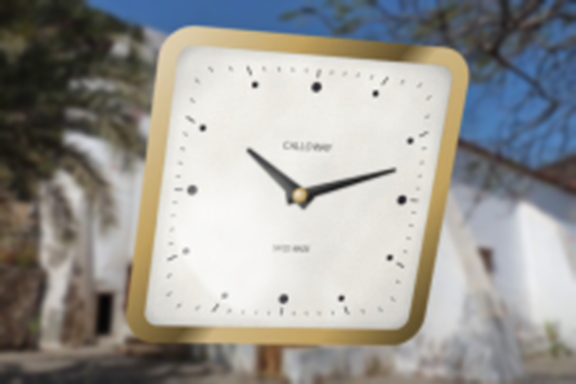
{"hour": 10, "minute": 12}
